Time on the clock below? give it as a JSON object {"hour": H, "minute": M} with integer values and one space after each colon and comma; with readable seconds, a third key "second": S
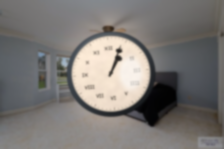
{"hour": 1, "minute": 4}
